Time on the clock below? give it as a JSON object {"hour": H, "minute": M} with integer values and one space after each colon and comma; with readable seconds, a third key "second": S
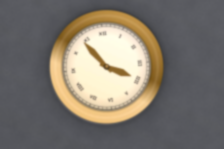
{"hour": 3, "minute": 54}
